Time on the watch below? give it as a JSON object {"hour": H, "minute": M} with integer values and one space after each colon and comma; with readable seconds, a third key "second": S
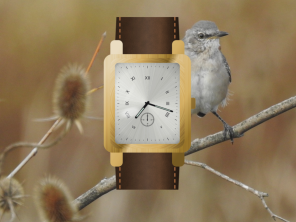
{"hour": 7, "minute": 18}
